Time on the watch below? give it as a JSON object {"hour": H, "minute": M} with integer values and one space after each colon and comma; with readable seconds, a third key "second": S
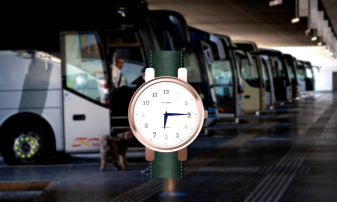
{"hour": 6, "minute": 15}
